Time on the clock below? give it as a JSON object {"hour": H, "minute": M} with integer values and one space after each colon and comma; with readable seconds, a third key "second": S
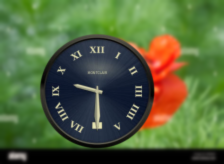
{"hour": 9, "minute": 30}
